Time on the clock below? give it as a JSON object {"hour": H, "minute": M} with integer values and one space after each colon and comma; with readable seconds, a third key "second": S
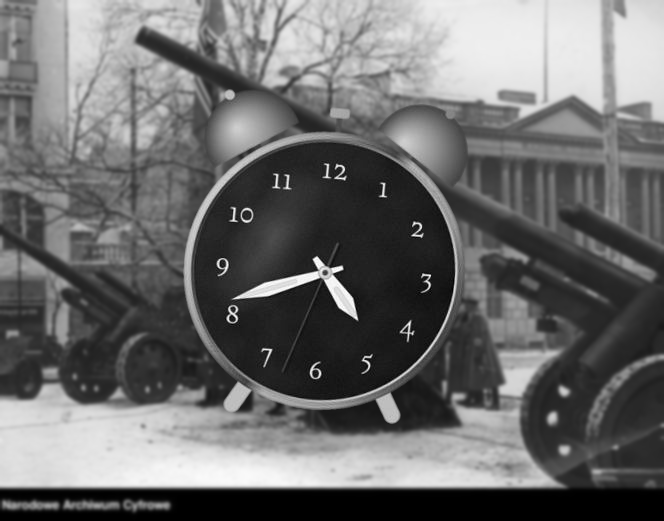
{"hour": 4, "minute": 41, "second": 33}
